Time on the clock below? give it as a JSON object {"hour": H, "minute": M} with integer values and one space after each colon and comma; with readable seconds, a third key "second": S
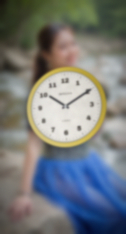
{"hour": 10, "minute": 10}
